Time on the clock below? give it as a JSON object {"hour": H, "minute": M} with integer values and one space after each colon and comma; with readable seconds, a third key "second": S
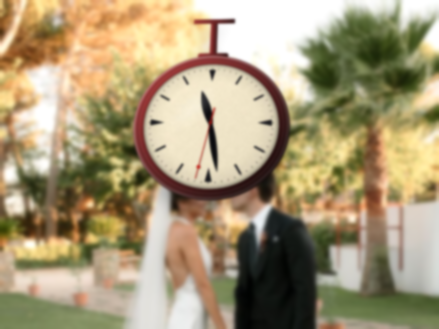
{"hour": 11, "minute": 28, "second": 32}
